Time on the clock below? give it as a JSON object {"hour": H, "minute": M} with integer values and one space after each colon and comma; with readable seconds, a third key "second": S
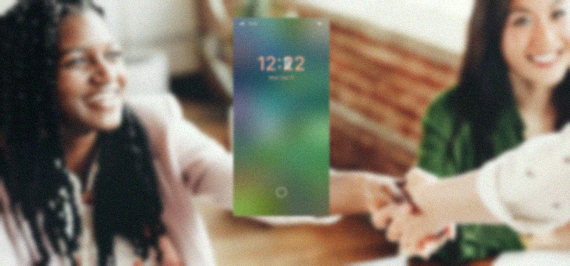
{"hour": 12, "minute": 22}
